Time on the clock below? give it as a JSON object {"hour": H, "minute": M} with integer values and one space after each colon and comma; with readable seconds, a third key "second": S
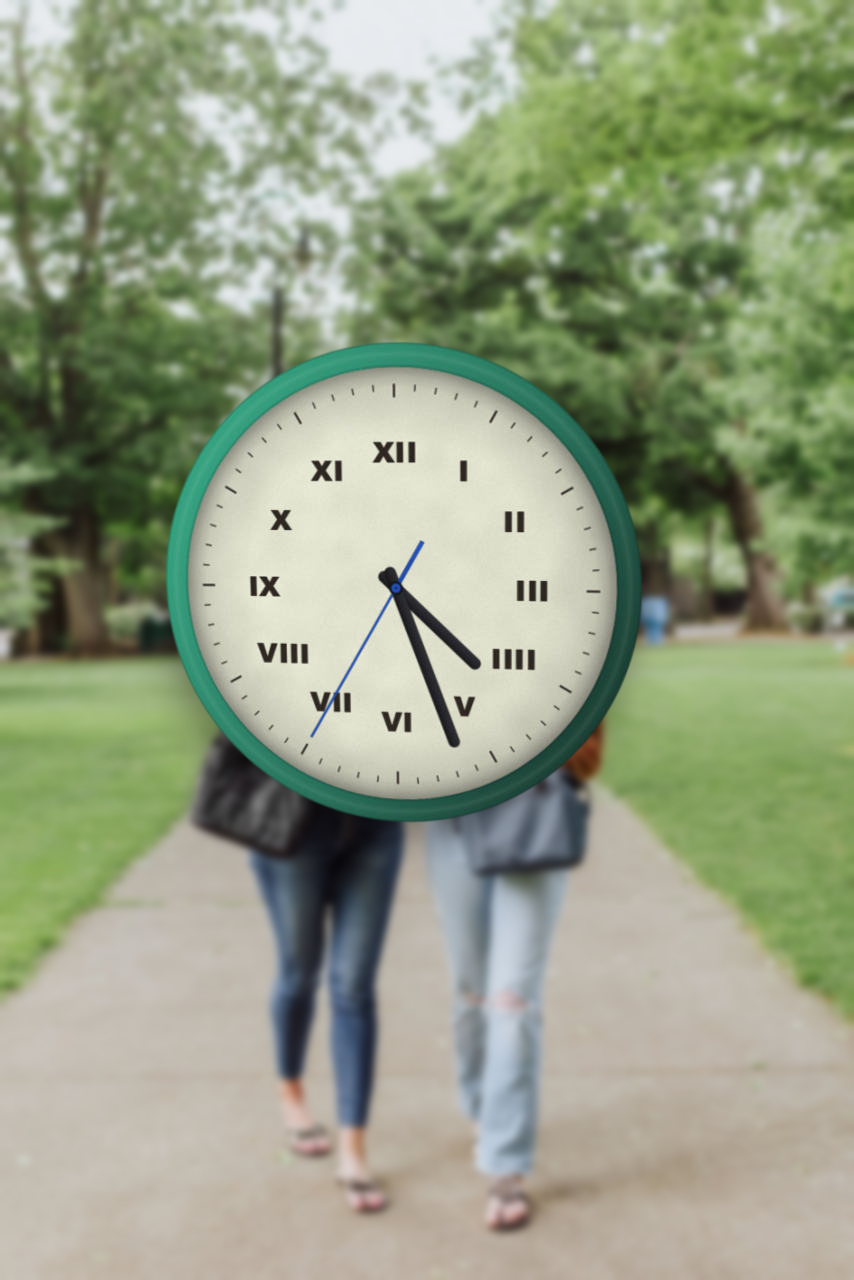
{"hour": 4, "minute": 26, "second": 35}
